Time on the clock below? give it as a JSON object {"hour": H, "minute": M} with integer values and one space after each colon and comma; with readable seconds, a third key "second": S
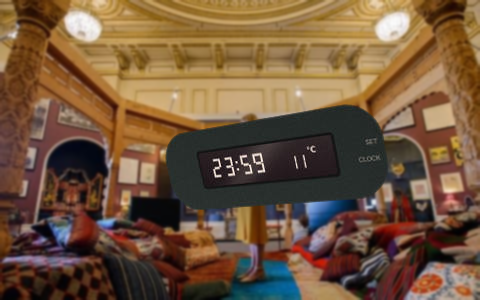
{"hour": 23, "minute": 59}
